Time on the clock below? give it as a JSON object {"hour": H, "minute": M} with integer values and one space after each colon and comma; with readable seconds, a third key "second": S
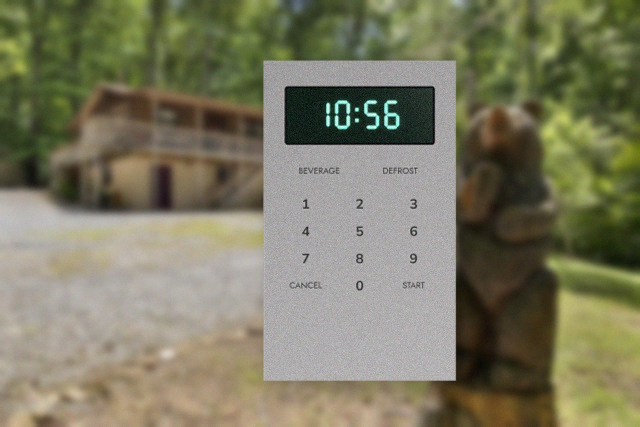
{"hour": 10, "minute": 56}
